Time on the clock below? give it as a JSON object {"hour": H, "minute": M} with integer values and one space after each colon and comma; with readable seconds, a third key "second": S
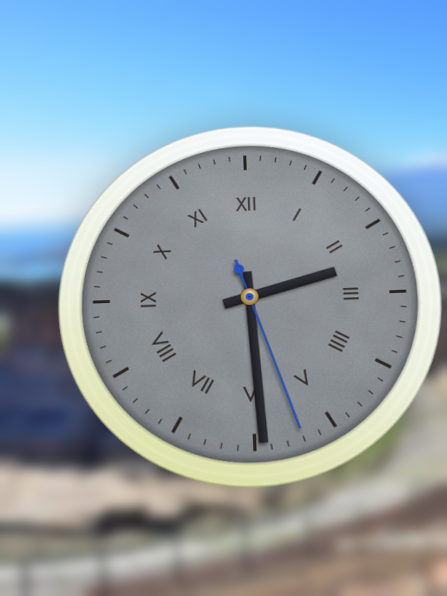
{"hour": 2, "minute": 29, "second": 27}
